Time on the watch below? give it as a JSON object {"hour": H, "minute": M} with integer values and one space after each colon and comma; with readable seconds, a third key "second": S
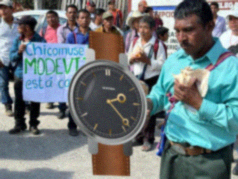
{"hour": 2, "minute": 23}
